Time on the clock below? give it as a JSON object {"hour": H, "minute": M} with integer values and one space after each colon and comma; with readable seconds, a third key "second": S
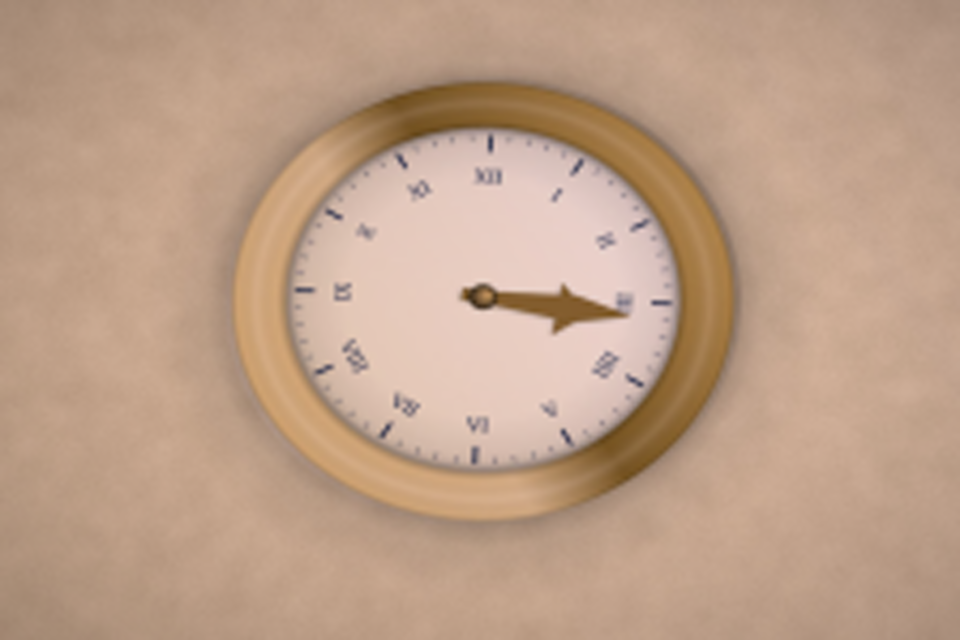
{"hour": 3, "minute": 16}
